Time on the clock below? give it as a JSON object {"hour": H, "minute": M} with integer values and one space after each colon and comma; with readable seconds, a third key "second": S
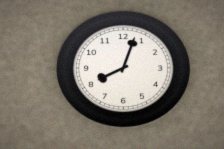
{"hour": 8, "minute": 3}
